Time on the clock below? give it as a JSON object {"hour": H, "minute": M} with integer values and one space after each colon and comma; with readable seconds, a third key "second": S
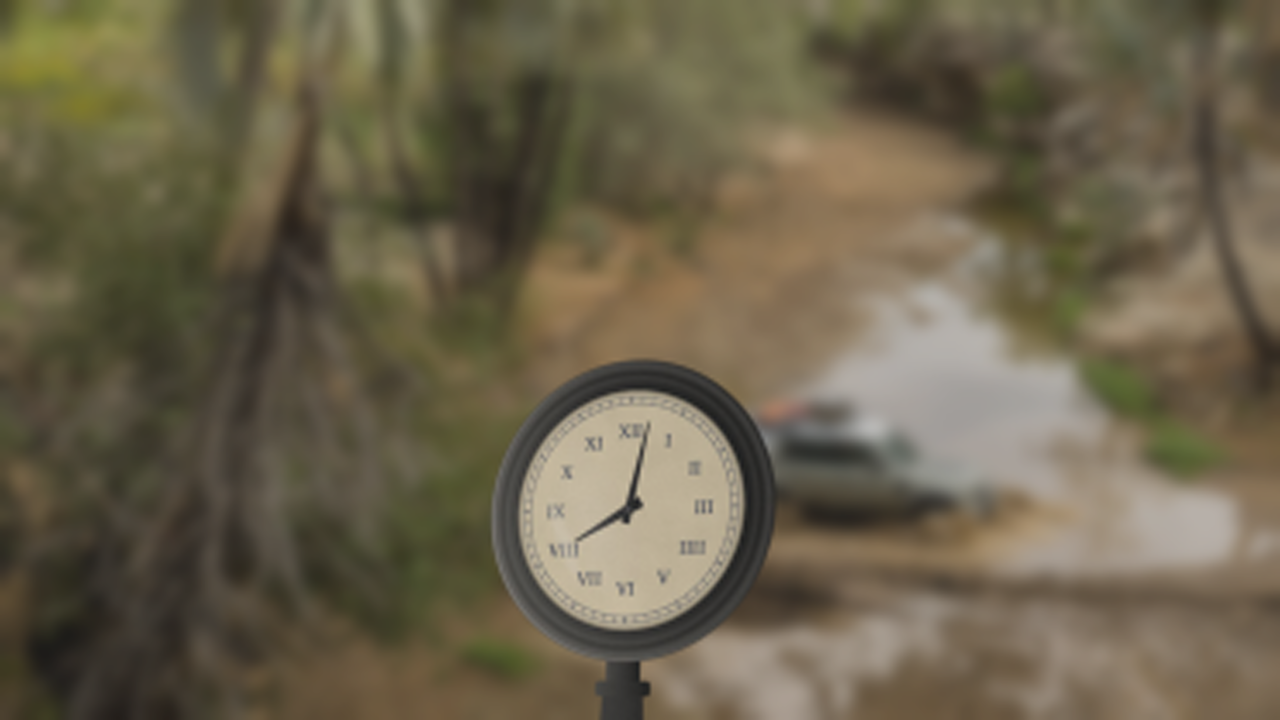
{"hour": 8, "minute": 2}
